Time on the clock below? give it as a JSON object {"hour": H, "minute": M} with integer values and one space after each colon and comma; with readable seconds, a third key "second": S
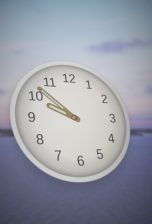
{"hour": 9, "minute": 52}
